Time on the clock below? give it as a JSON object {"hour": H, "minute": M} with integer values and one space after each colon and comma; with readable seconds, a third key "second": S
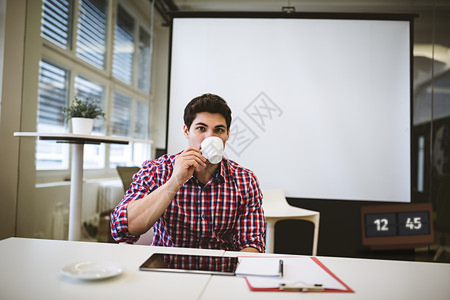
{"hour": 12, "minute": 45}
